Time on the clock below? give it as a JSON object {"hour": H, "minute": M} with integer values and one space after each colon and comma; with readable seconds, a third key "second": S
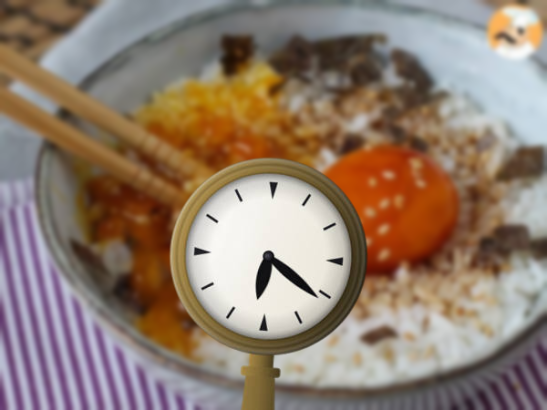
{"hour": 6, "minute": 21}
